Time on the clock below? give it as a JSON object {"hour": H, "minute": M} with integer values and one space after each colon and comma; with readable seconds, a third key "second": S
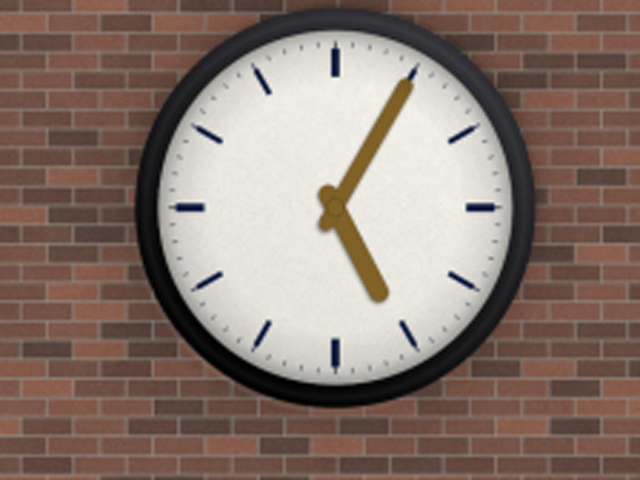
{"hour": 5, "minute": 5}
